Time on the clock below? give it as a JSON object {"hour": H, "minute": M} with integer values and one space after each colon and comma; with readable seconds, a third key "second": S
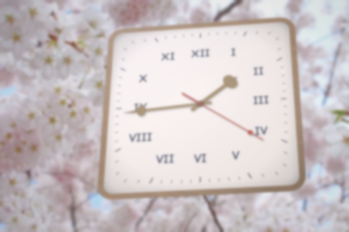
{"hour": 1, "minute": 44, "second": 21}
